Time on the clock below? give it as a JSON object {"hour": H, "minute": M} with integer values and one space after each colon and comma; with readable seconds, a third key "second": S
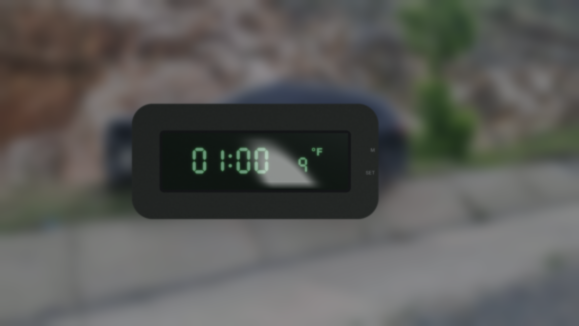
{"hour": 1, "minute": 0}
